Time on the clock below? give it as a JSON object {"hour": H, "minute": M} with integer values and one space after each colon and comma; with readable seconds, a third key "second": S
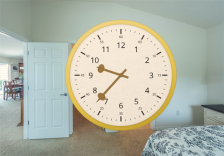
{"hour": 9, "minute": 37}
